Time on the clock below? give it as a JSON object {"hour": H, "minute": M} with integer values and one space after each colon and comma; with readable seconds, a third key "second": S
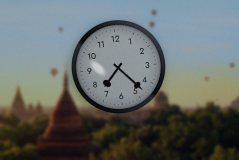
{"hour": 7, "minute": 23}
